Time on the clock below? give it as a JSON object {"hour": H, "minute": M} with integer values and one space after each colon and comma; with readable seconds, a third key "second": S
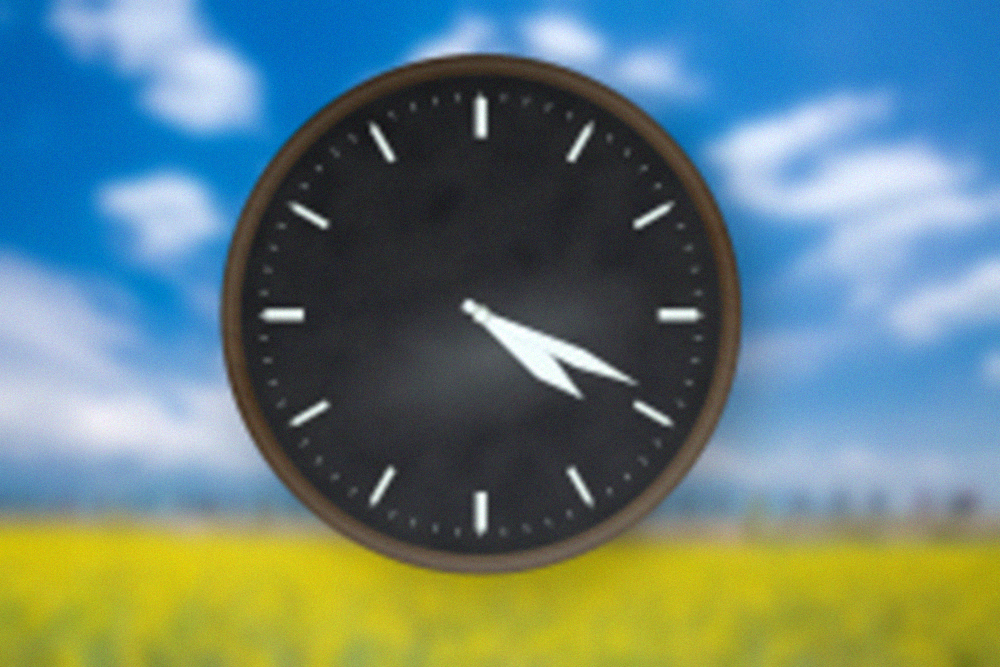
{"hour": 4, "minute": 19}
